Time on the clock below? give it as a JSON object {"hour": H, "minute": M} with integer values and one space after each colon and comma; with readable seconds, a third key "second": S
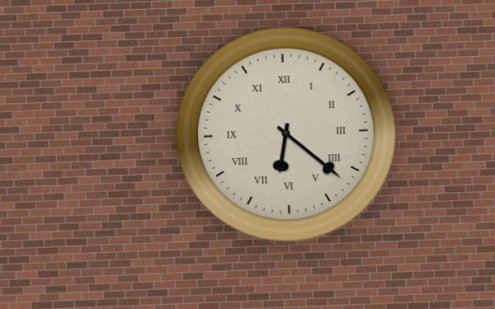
{"hour": 6, "minute": 22}
